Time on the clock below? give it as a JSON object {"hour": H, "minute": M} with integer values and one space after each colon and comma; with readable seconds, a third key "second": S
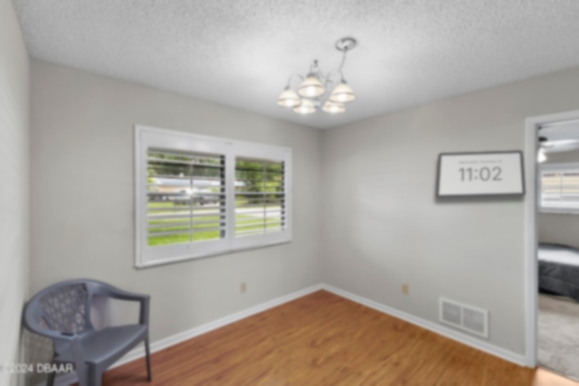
{"hour": 11, "minute": 2}
